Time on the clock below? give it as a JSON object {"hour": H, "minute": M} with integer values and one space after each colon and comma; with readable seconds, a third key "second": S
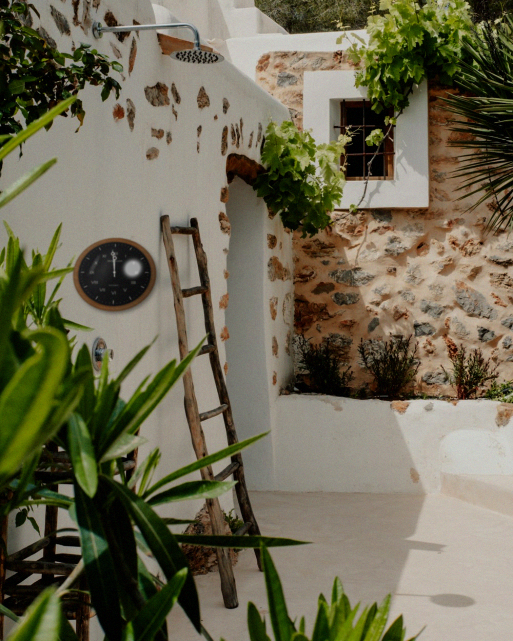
{"hour": 11, "minute": 59}
